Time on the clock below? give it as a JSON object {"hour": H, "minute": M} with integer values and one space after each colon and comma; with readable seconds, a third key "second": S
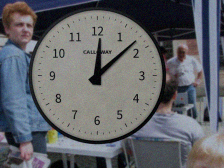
{"hour": 12, "minute": 8}
